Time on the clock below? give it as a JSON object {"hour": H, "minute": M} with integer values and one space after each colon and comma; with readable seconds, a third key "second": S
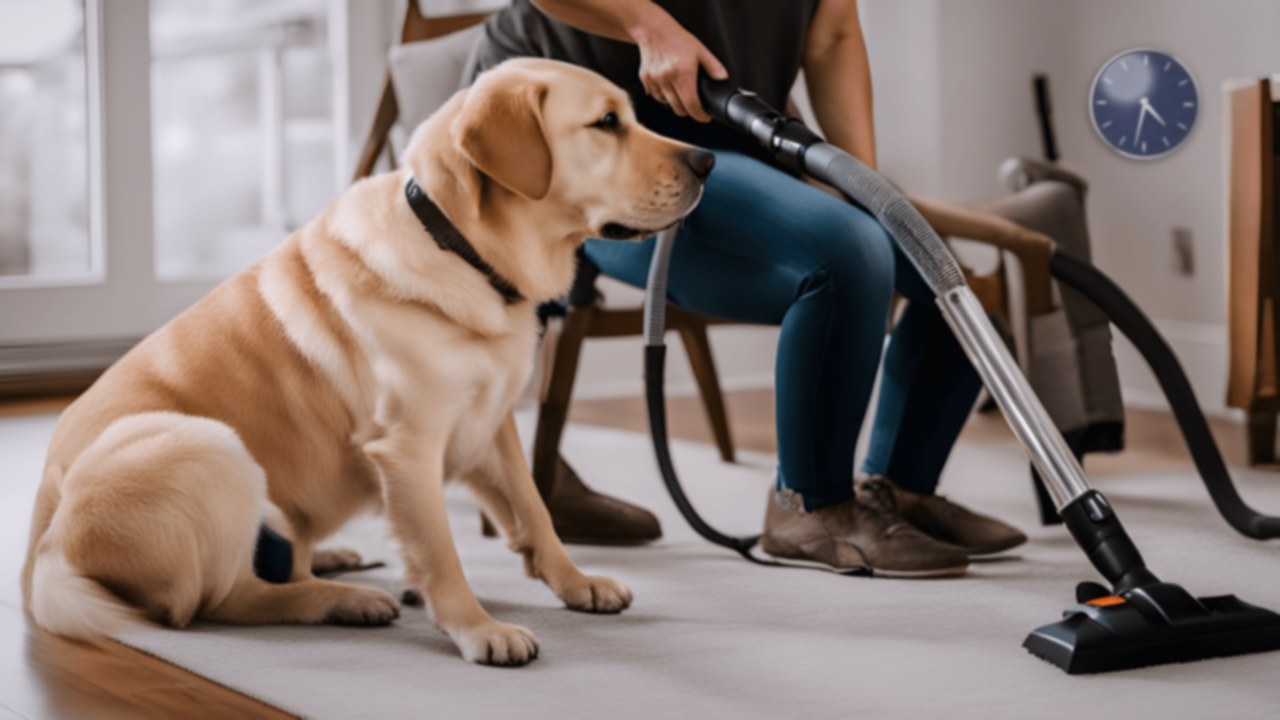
{"hour": 4, "minute": 32}
